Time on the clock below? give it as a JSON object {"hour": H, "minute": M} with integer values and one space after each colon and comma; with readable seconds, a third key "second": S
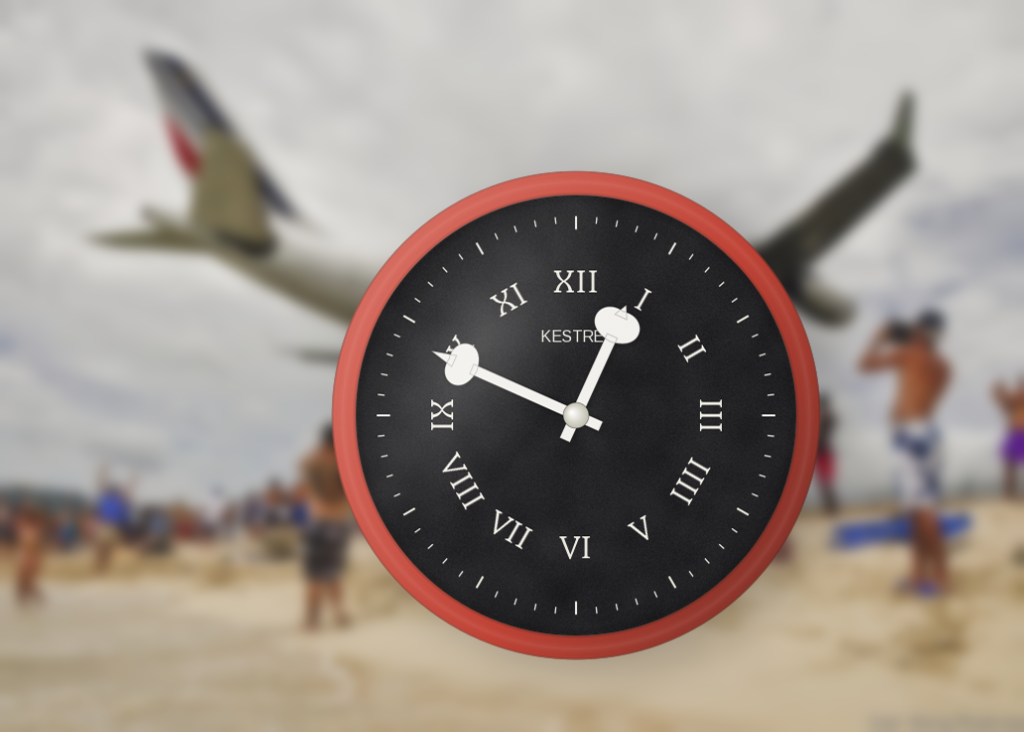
{"hour": 12, "minute": 49}
